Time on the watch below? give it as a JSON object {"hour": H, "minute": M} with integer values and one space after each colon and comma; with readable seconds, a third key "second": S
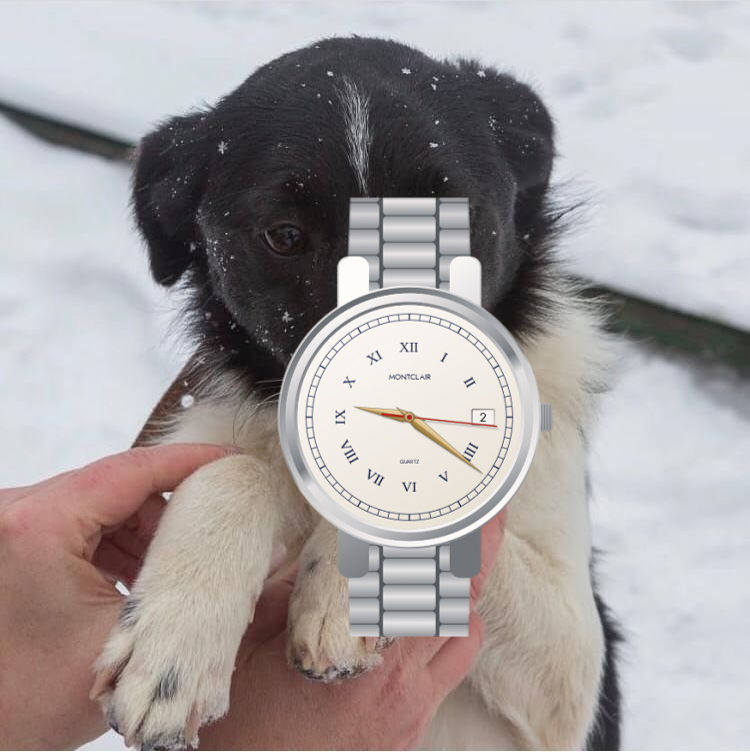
{"hour": 9, "minute": 21, "second": 16}
